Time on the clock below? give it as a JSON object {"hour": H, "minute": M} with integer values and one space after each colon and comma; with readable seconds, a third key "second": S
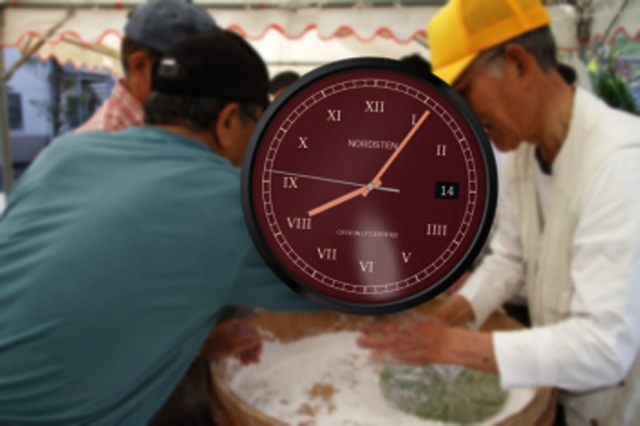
{"hour": 8, "minute": 5, "second": 46}
